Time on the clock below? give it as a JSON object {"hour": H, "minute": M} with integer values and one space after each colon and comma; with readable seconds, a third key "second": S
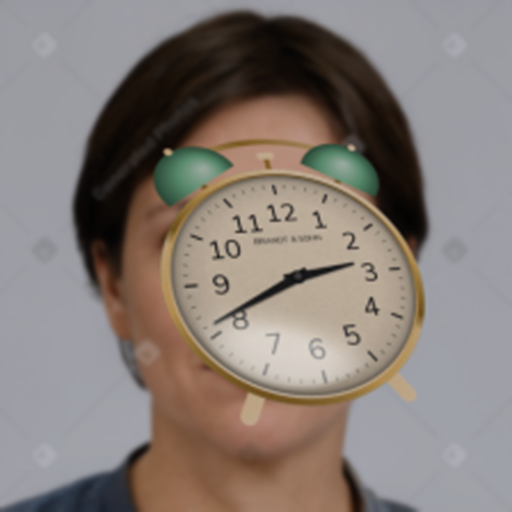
{"hour": 2, "minute": 41}
